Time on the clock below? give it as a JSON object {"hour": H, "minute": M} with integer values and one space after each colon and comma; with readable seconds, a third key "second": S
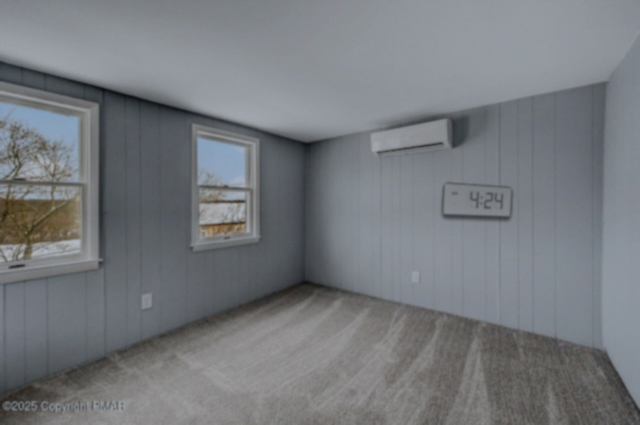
{"hour": 4, "minute": 24}
